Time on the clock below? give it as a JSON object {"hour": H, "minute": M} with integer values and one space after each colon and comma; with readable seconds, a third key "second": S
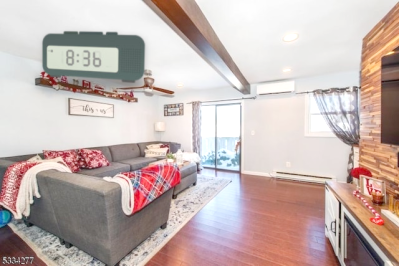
{"hour": 8, "minute": 36}
